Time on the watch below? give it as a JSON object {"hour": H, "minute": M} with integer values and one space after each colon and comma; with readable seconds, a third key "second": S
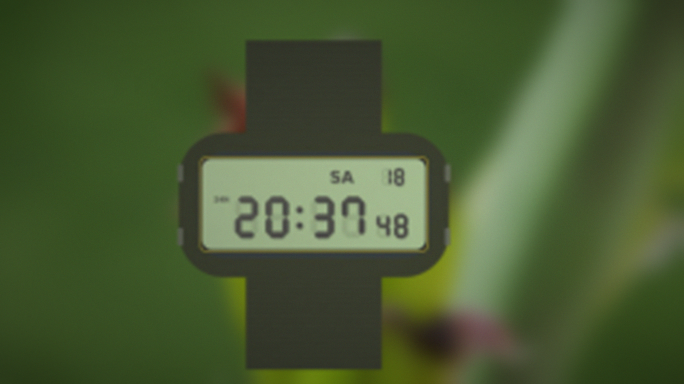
{"hour": 20, "minute": 37, "second": 48}
